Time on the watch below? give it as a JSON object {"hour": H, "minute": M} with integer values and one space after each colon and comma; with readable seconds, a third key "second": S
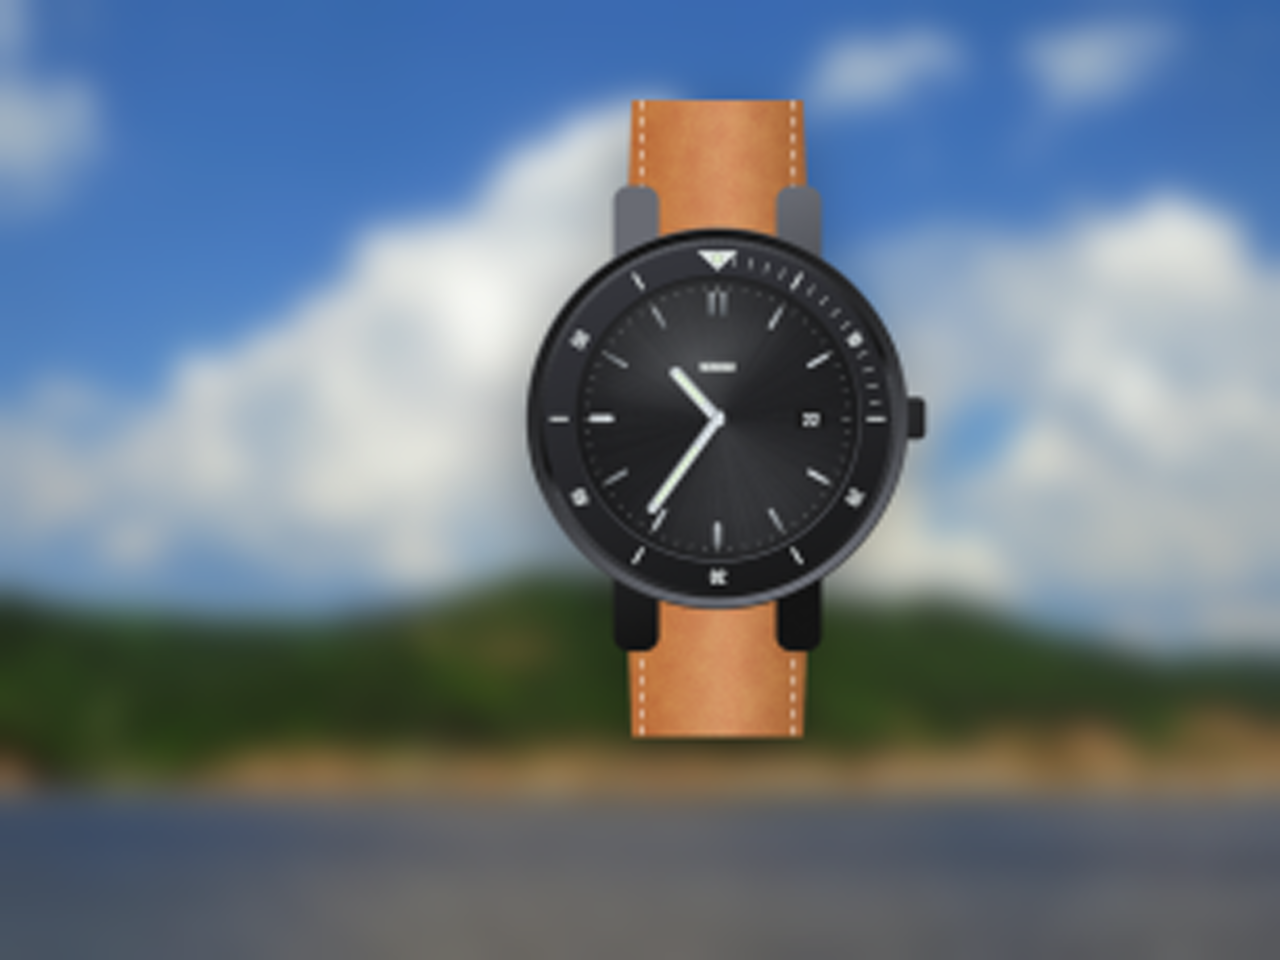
{"hour": 10, "minute": 36}
